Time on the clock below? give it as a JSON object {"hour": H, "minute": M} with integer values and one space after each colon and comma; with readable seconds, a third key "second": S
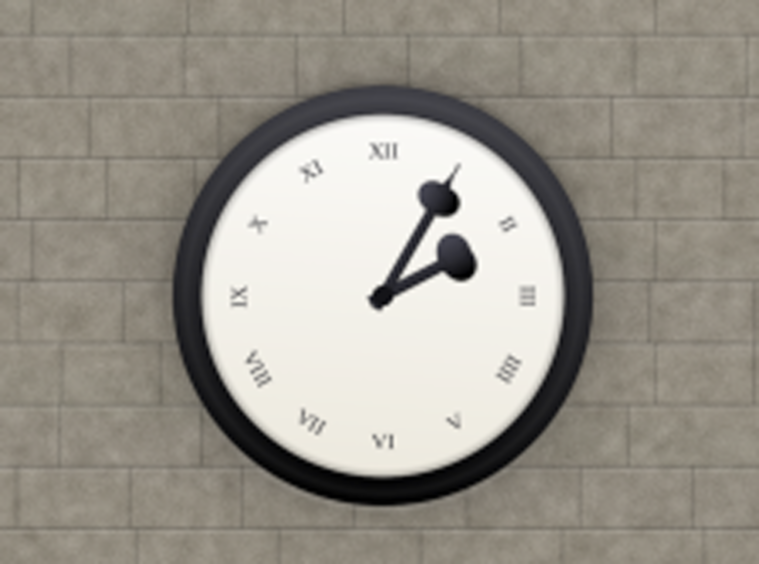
{"hour": 2, "minute": 5}
